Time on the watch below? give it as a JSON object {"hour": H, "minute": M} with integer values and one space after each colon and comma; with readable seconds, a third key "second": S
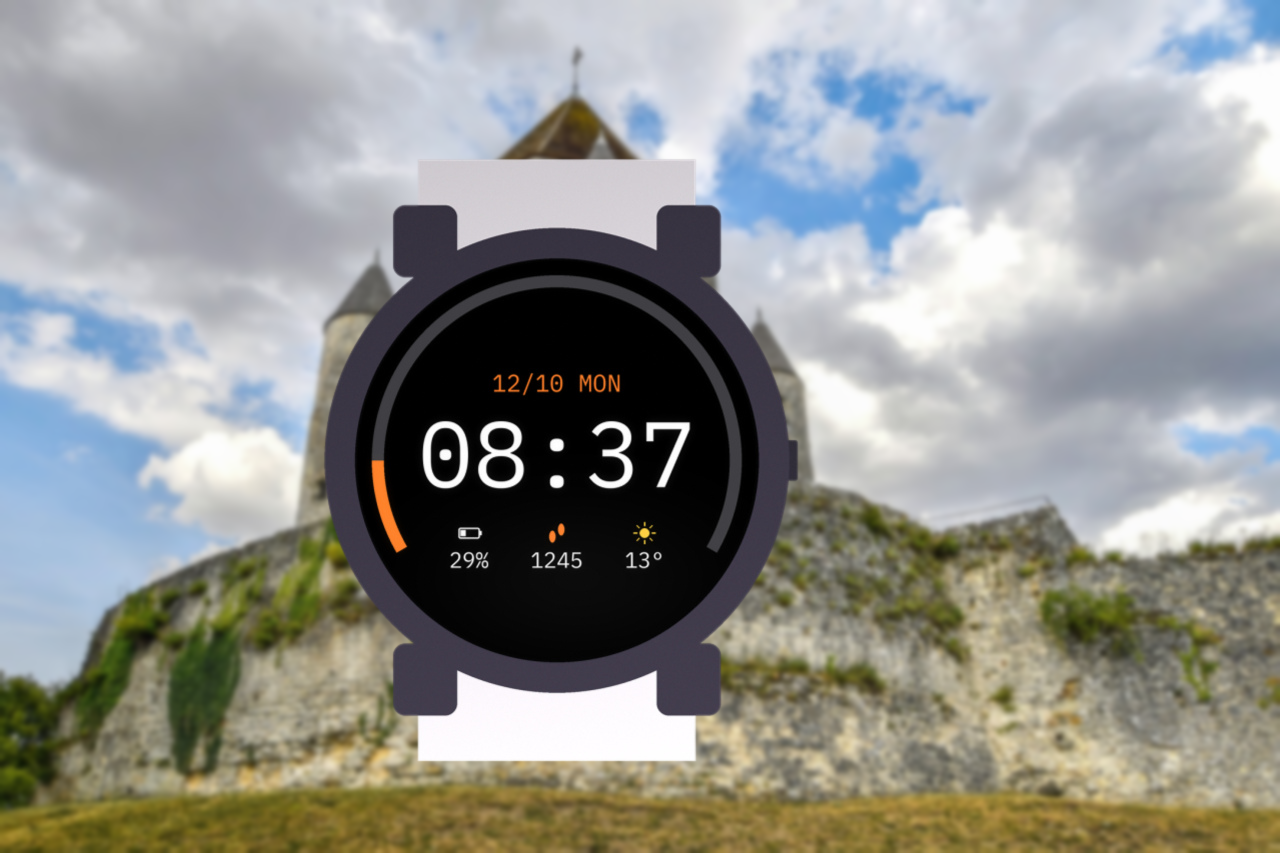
{"hour": 8, "minute": 37}
